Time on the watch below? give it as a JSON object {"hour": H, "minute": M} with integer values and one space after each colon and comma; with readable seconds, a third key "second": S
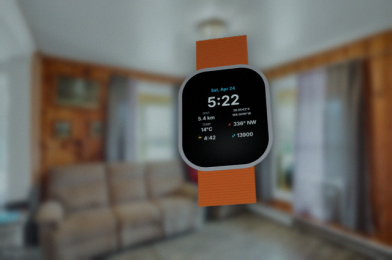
{"hour": 5, "minute": 22}
